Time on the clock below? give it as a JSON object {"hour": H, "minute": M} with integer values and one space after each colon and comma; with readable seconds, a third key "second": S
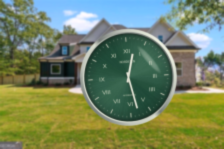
{"hour": 12, "minute": 28}
